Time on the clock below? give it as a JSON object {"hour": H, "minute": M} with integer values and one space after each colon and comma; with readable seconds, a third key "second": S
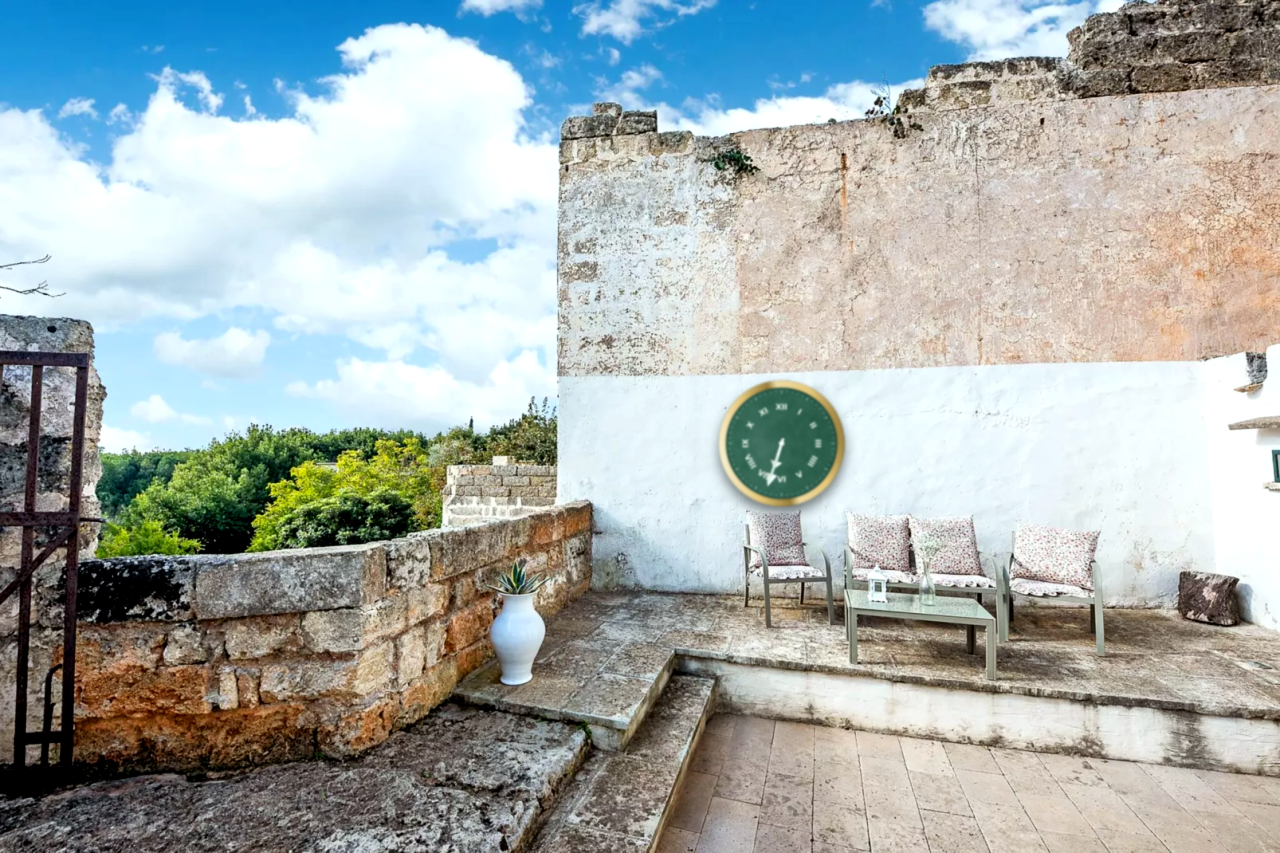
{"hour": 6, "minute": 33}
